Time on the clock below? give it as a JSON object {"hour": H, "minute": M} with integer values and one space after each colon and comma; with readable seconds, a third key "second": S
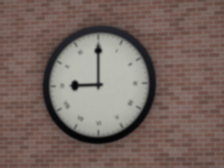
{"hour": 9, "minute": 0}
